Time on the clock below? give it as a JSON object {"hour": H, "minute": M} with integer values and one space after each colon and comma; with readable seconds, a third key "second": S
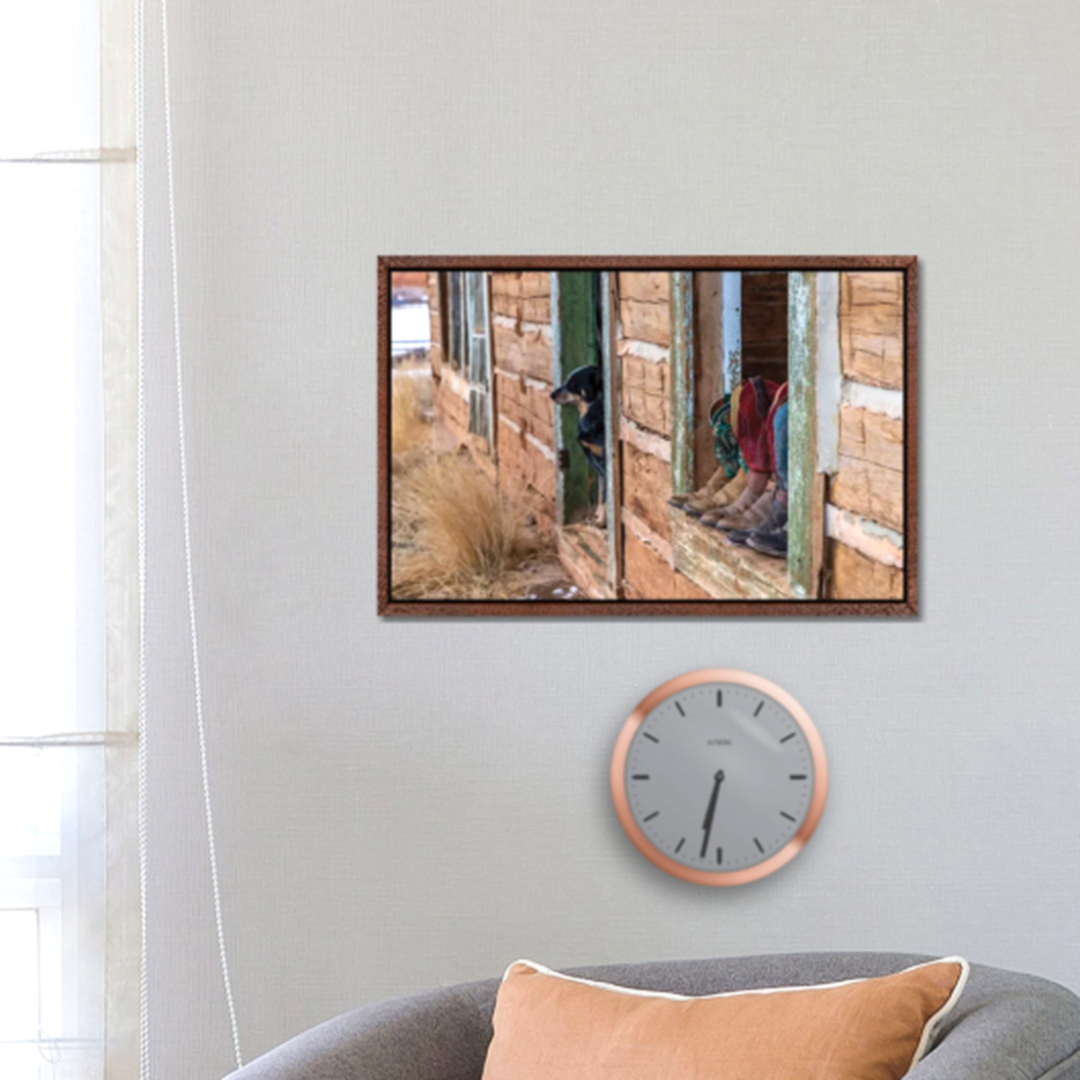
{"hour": 6, "minute": 32}
